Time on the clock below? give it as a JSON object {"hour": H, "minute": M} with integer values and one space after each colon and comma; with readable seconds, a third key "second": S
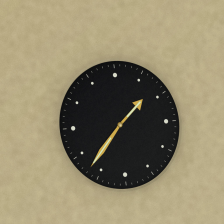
{"hour": 1, "minute": 37}
